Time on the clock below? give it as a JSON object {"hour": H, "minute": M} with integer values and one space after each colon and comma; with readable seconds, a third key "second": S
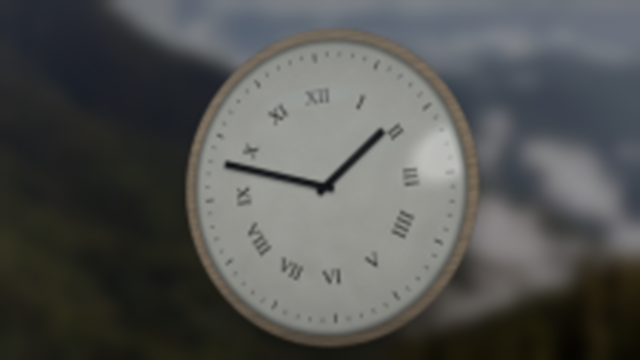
{"hour": 1, "minute": 48}
